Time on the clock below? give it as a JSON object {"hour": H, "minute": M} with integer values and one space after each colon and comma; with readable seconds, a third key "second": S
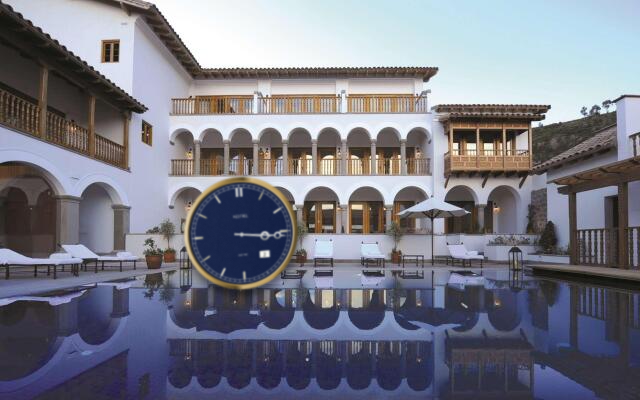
{"hour": 3, "minute": 16}
